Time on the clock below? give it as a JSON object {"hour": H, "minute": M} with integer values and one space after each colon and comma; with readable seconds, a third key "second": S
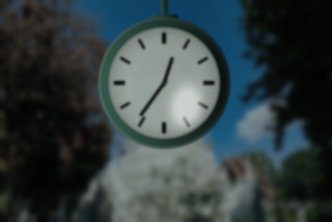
{"hour": 12, "minute": 36}
